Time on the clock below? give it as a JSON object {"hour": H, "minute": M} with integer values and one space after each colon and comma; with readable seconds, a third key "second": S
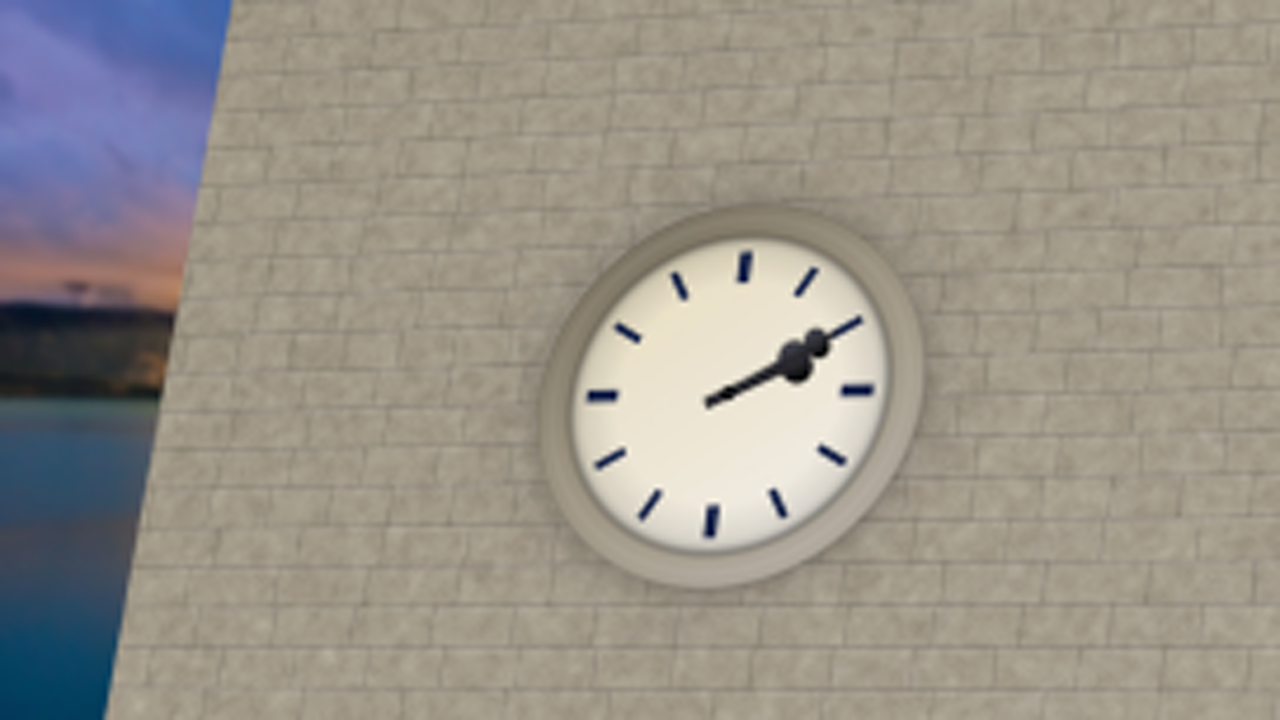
{"hour": 2, "minute": 10}
